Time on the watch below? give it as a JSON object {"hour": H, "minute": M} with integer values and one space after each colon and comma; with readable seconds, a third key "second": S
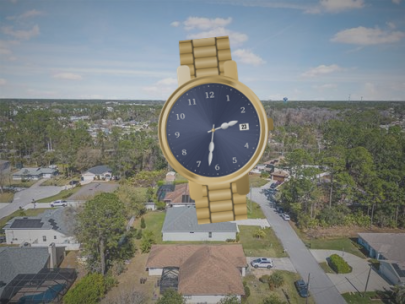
{"hour": 2, "minute": 32}
